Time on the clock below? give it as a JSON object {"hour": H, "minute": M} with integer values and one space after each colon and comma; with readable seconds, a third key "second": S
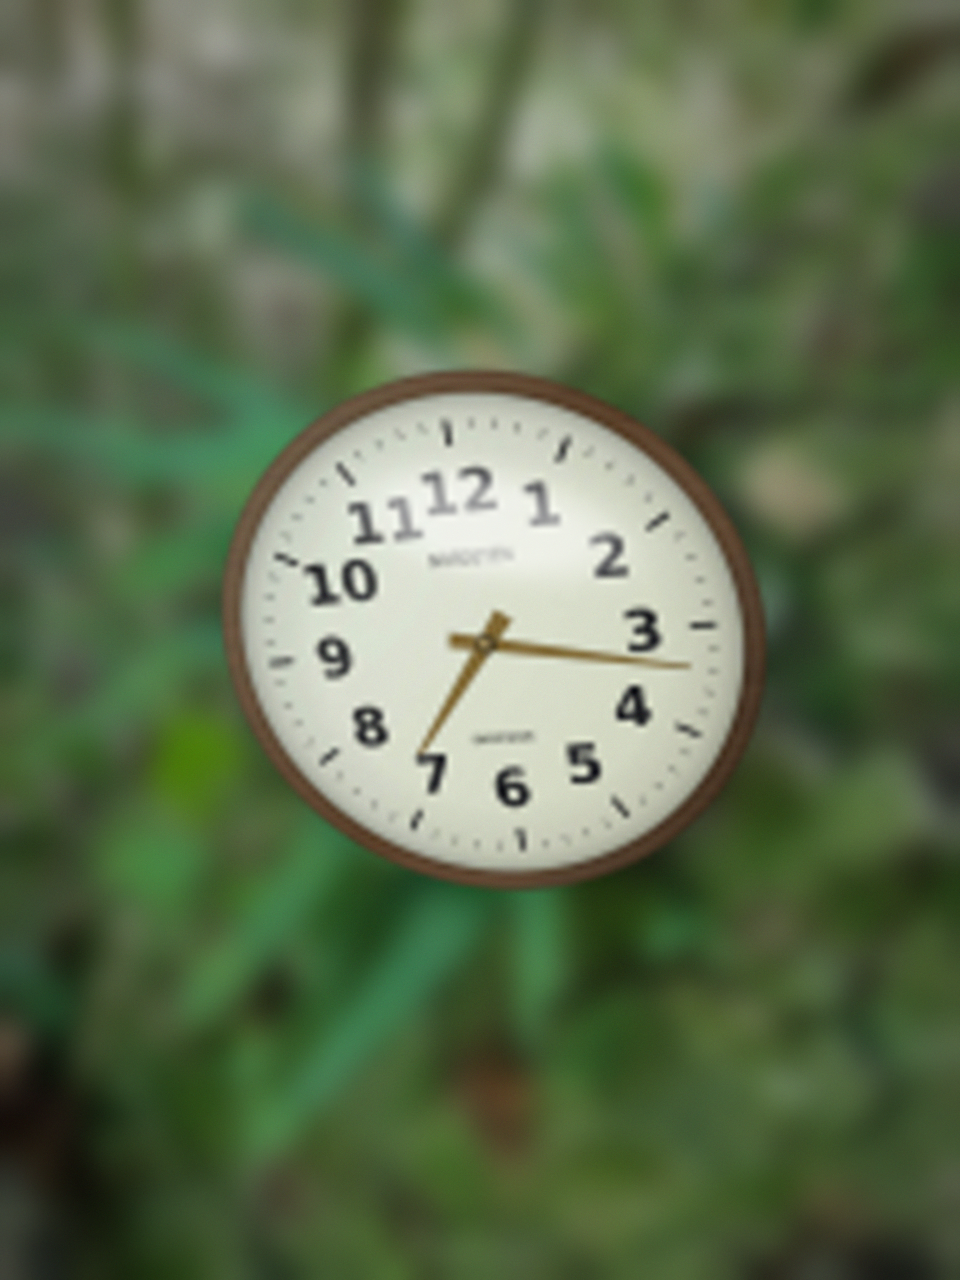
{"hour": 7, "minute": 17}
